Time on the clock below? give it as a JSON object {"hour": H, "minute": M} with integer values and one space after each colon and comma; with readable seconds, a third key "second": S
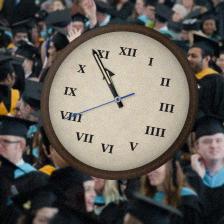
{"hour": 10, "minute": 53, "second": 40}
